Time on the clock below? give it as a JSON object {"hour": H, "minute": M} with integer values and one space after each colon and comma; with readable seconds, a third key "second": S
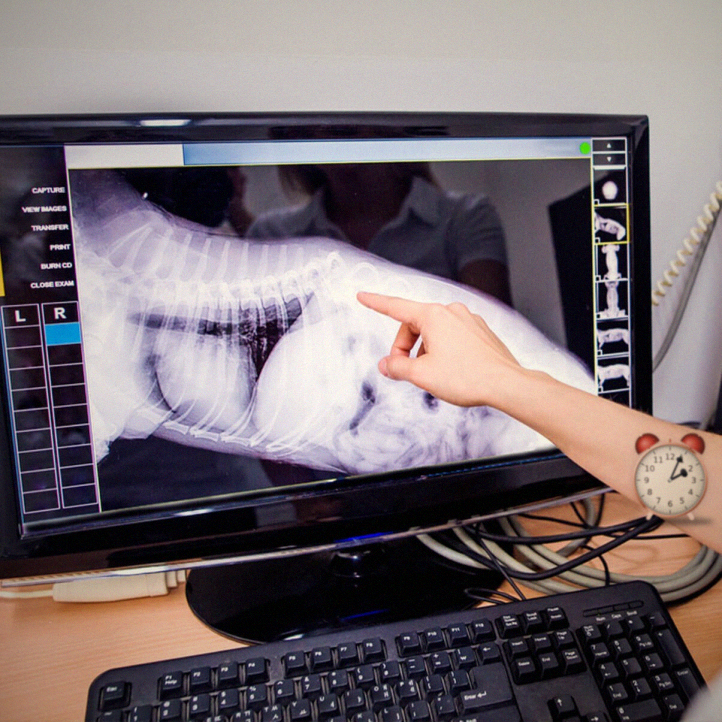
{"hour": 2, "minute": 4}
